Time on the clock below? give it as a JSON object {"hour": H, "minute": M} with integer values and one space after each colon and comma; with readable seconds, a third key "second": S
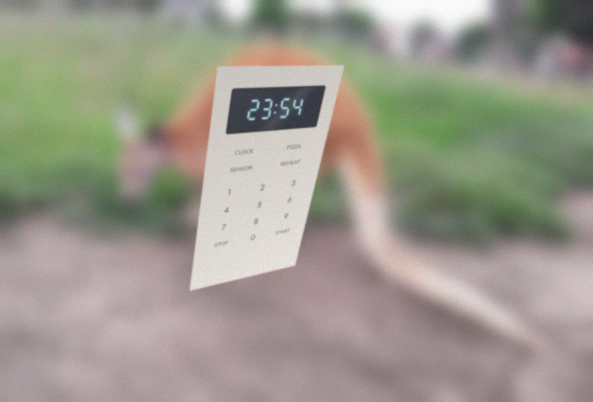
{"hour": 23, "minute": 54}
